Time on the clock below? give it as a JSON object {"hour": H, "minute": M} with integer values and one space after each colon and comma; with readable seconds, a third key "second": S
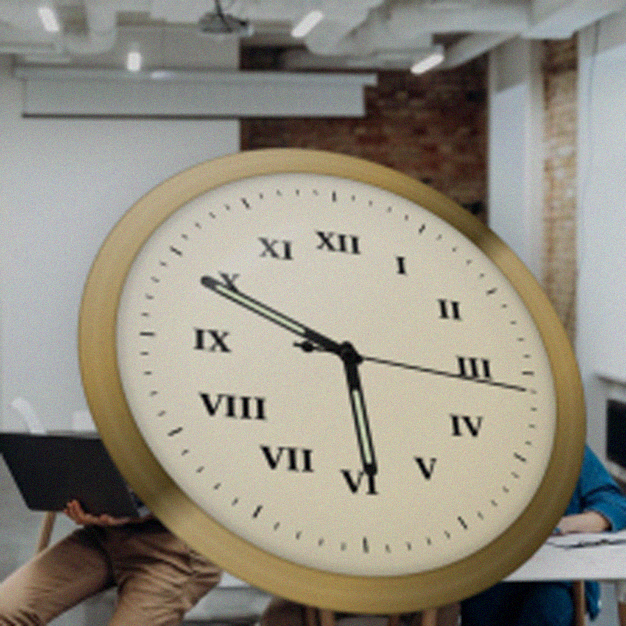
{"hour": 5, "minute": 49, "second": 16}
